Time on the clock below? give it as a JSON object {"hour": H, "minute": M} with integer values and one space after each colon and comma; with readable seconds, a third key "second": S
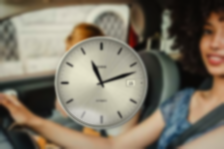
{"hour": 11, "minute": 12}
